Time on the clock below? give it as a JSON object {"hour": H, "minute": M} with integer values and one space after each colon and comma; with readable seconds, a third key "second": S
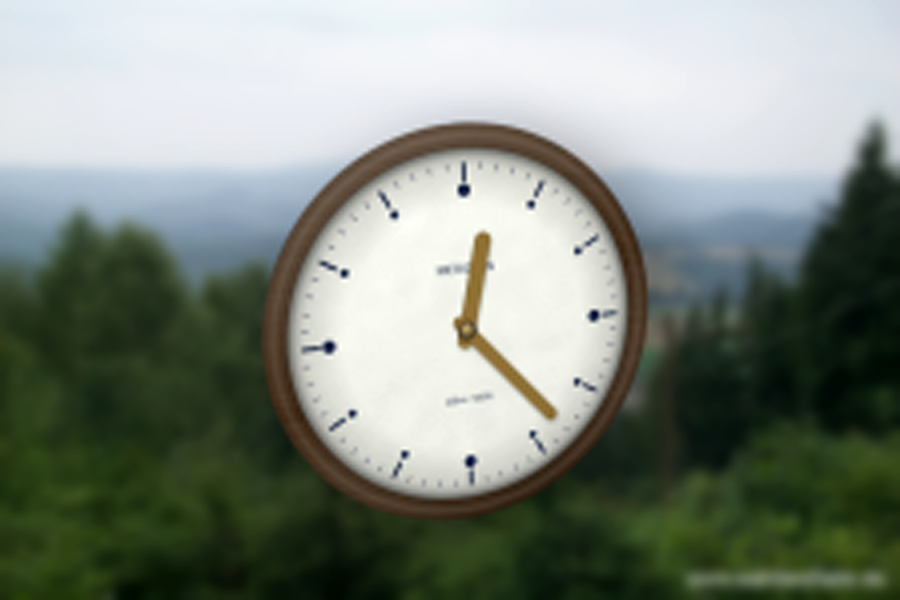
{"hour": 12, "minute": 23}
